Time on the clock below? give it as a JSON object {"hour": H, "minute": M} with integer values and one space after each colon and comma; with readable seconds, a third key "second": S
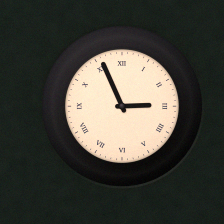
{"hour": 2, "minute": 56}
